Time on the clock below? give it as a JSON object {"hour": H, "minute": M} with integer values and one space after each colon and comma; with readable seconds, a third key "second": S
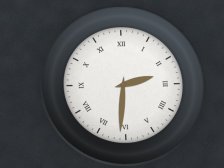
{"hour": 2, "minute": 31}
